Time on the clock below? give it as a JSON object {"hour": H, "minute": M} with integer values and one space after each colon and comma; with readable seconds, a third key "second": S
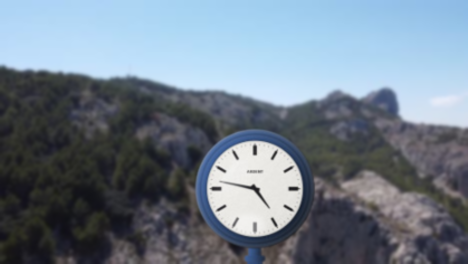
{"hour": 4, "minute": 47}
